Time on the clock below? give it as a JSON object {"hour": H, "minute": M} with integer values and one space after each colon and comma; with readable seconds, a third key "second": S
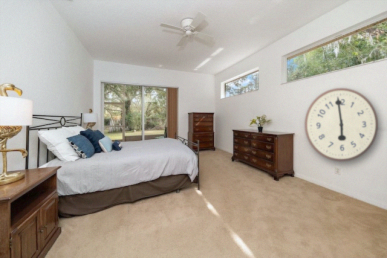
{"hour": 5, "minute": 59}
